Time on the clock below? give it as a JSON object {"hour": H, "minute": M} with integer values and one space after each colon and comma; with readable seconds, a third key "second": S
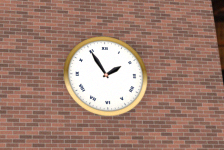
{"hour": 1, "minute": 55}
